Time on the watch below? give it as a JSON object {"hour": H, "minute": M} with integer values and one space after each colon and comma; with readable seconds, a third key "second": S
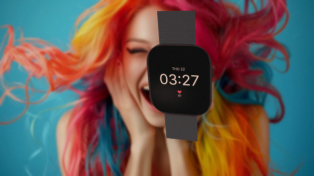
{"hour": 3, "minute": 27}
